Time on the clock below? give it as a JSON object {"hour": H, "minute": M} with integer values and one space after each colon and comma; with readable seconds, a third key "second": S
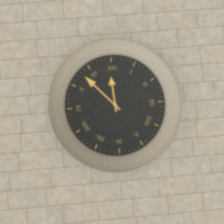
{"hour": 11, "minute": 53}
